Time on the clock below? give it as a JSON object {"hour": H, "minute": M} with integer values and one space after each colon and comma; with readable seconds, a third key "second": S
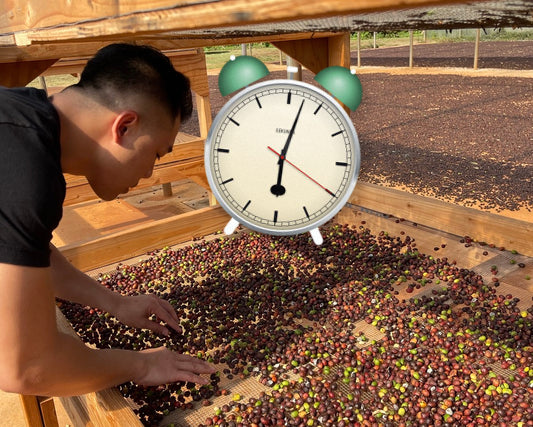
{"hour": 6, "minute": 2, "second": 20}
